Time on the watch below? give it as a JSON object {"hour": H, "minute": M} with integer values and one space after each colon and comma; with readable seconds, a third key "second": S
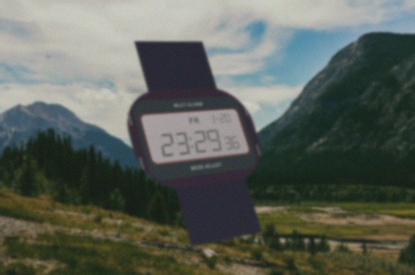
{"hour": 23, "minute": 29, "second": 36}
